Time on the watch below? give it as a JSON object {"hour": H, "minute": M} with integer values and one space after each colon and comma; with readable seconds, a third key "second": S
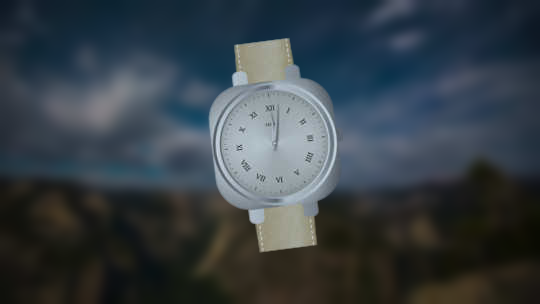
{"hour": 12, "minute": 2}
